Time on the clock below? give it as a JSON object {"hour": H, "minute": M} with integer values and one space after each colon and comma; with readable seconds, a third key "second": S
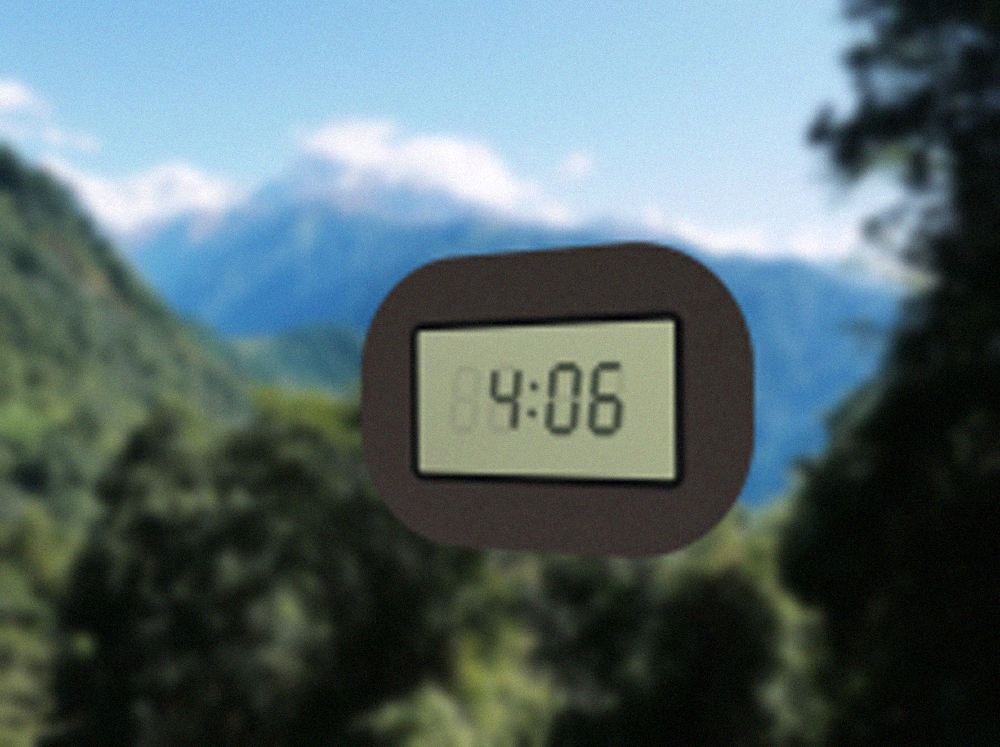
{"hour": 4, "minute": 6}
